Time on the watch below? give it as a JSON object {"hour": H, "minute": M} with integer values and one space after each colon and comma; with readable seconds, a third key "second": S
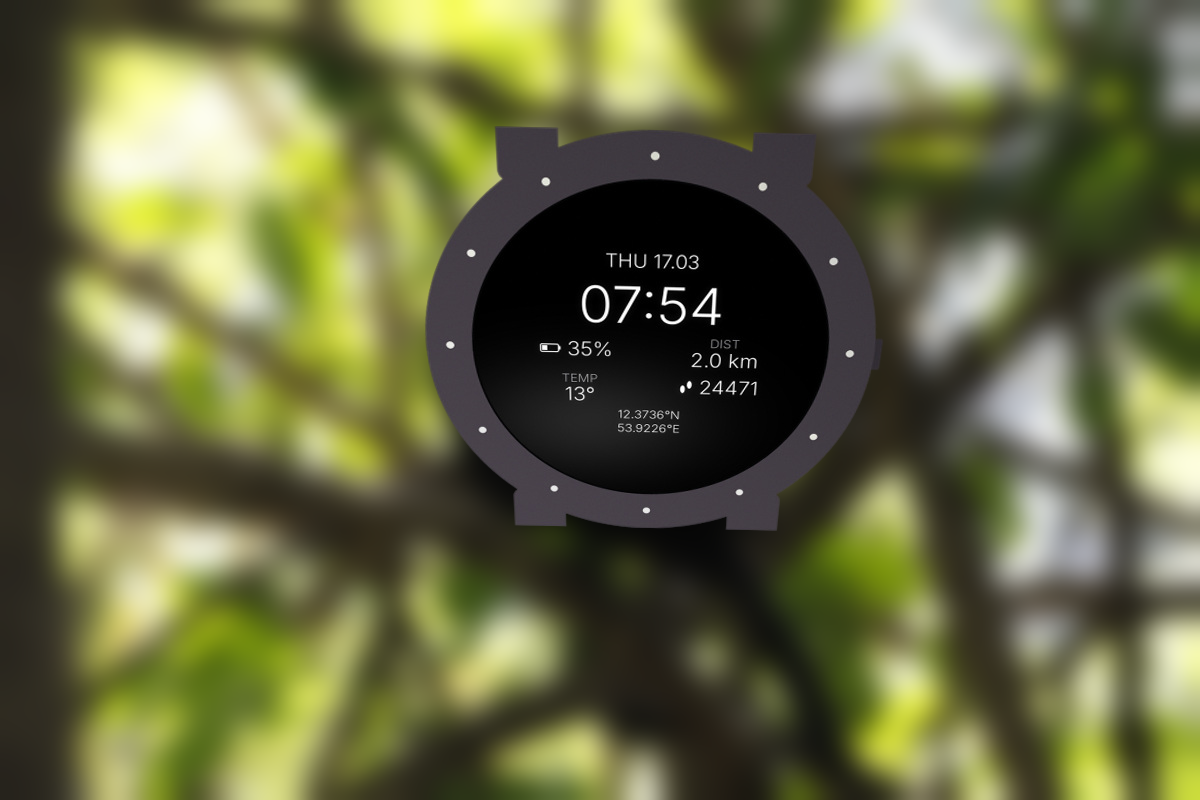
{"hour": 7, "minute": 54}
